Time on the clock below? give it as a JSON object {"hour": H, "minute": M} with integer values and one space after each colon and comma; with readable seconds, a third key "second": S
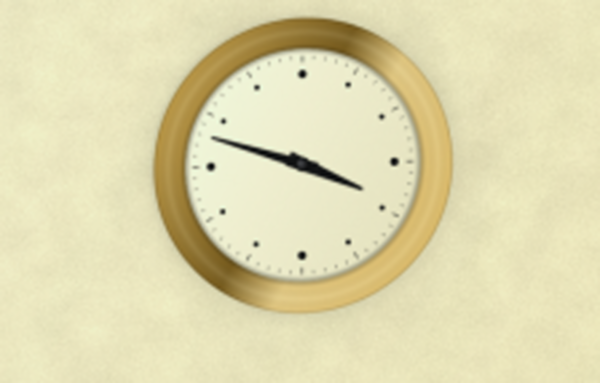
{"hour": 3, "minute": 48}
